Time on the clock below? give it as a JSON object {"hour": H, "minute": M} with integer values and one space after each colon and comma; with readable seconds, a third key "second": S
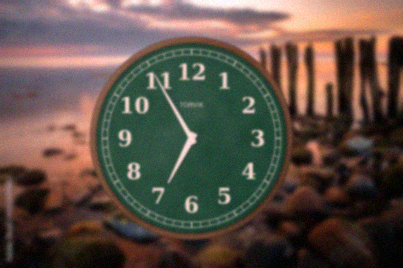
{"hour": 6, "minute": 55}
